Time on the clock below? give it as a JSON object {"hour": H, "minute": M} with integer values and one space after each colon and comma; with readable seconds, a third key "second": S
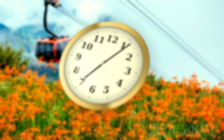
{"hour": 7, "minute": 6}
